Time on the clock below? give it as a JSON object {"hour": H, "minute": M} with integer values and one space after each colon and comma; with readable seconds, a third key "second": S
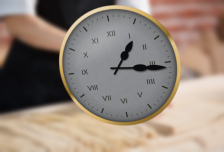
{"hour": 1, "minute": 16}
